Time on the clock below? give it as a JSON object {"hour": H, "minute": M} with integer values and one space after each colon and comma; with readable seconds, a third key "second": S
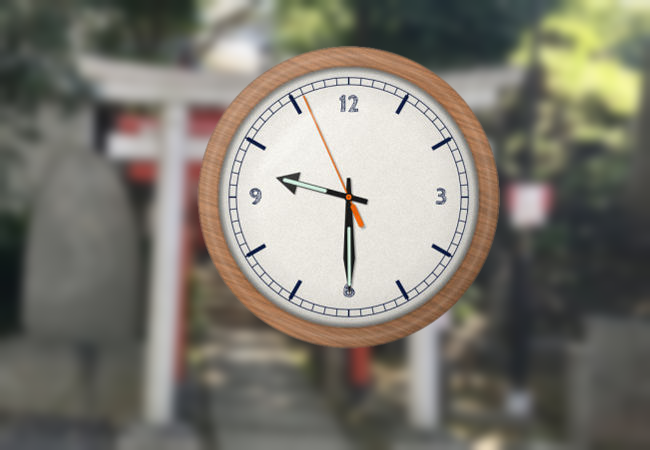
{"hour": 9, "minute": 29, "second": 56}
